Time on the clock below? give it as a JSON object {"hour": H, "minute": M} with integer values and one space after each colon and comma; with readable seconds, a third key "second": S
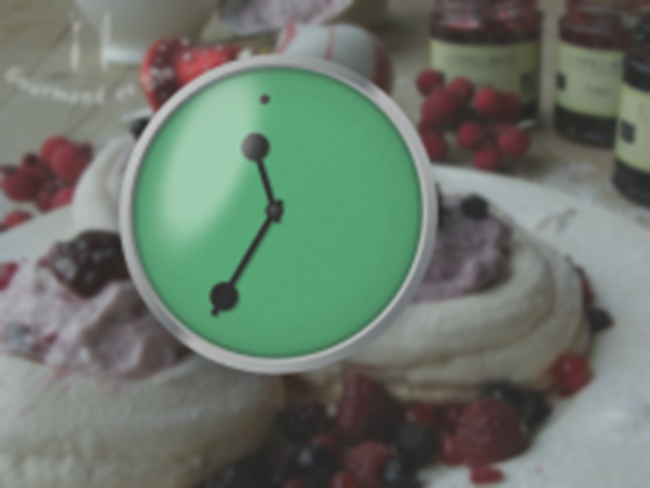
{"hour": 11, "minute": 36}
